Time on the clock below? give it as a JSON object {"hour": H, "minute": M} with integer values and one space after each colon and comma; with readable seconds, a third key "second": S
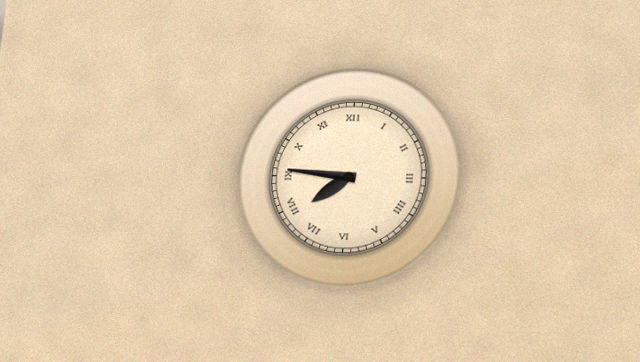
{"hour": 7, "minute": 46}
